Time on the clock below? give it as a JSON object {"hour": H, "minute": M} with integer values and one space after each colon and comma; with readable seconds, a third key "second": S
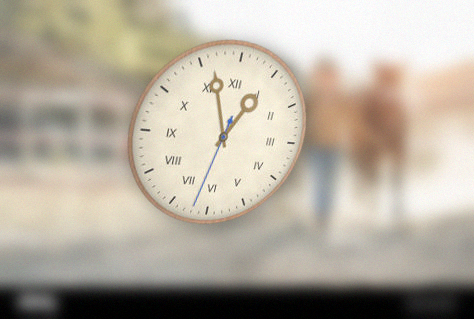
{"hour": 12, "minute": 56, "second": 32}
